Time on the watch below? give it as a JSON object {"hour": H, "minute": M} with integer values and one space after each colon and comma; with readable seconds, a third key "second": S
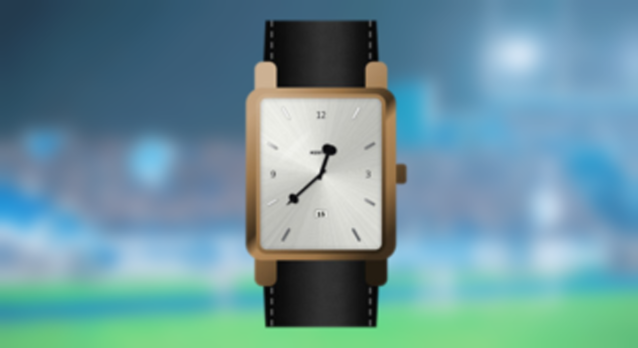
{"hour": 12, "minute": 38}
